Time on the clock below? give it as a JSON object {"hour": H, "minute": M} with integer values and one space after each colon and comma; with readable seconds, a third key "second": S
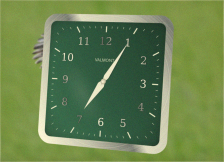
{"hour": 7, "minute": 5}
